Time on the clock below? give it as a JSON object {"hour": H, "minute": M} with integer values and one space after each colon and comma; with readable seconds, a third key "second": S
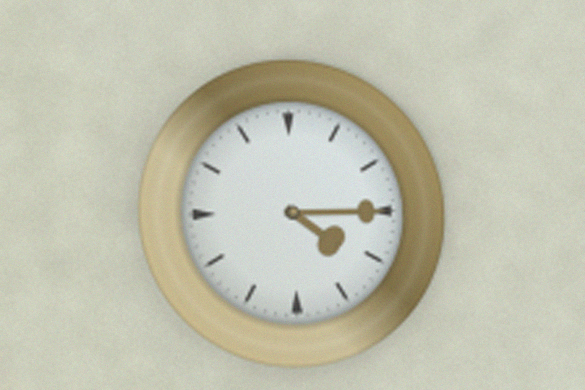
{"hour": 4, "minute": 15}
